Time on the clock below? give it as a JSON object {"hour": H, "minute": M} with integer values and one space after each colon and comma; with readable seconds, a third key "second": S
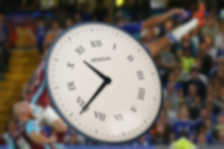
{"hour": 10, "minute": 39}
